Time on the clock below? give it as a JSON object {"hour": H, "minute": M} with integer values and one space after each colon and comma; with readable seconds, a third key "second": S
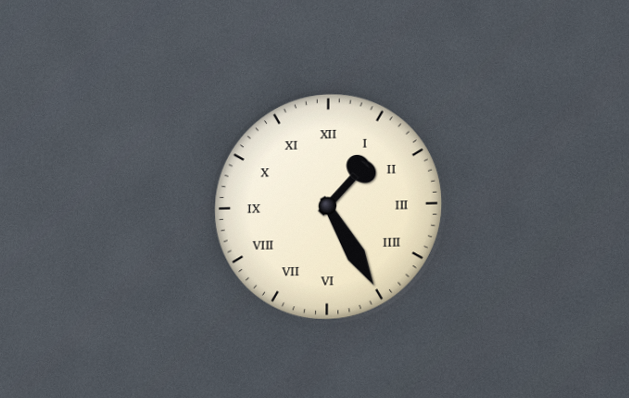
{"hour": 1, "minute": 25}
